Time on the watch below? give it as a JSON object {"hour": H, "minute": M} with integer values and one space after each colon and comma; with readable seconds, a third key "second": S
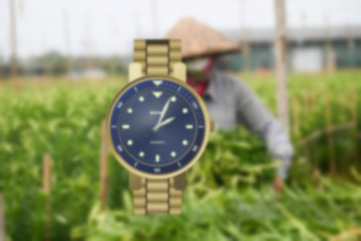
{"hour": 2, "minute": 4}
